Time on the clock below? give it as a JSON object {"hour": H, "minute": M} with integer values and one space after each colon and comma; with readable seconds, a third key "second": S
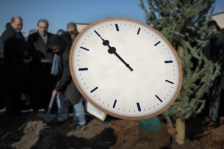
{"hour": 10, "minute": 55}
